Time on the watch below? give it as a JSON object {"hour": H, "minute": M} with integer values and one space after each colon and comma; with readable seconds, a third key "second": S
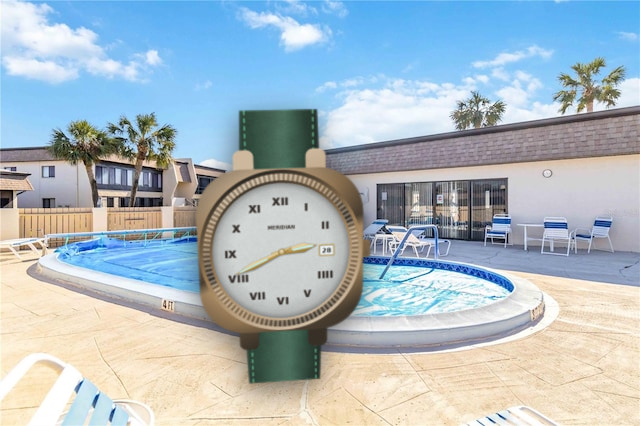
{"hour": 2, "minute": 41}
